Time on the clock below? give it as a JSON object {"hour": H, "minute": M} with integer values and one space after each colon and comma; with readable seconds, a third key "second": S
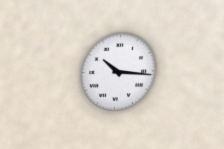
{"hour": 10, "minute": 16}
